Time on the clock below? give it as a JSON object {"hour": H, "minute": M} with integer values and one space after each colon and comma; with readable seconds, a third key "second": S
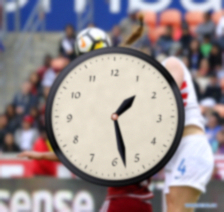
{"hour": 1, "minute": 28}
